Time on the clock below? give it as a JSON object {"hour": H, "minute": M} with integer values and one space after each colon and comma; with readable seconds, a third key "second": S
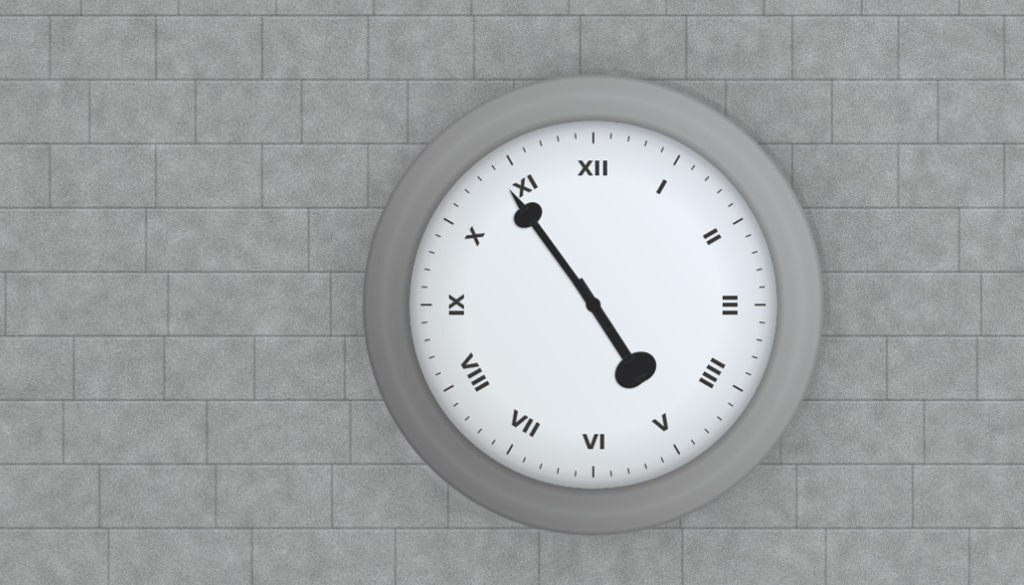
{"hour": 4, "minute": 54}
